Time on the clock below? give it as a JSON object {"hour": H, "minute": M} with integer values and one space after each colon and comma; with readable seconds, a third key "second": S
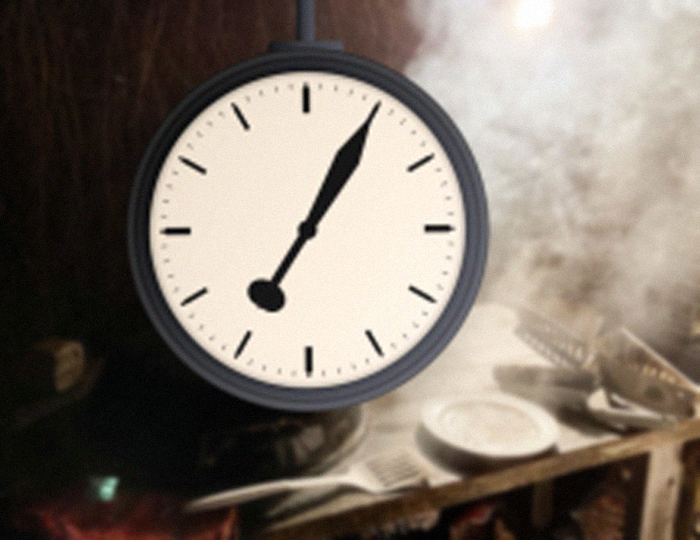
{"hour": 7, "minute": 5}
